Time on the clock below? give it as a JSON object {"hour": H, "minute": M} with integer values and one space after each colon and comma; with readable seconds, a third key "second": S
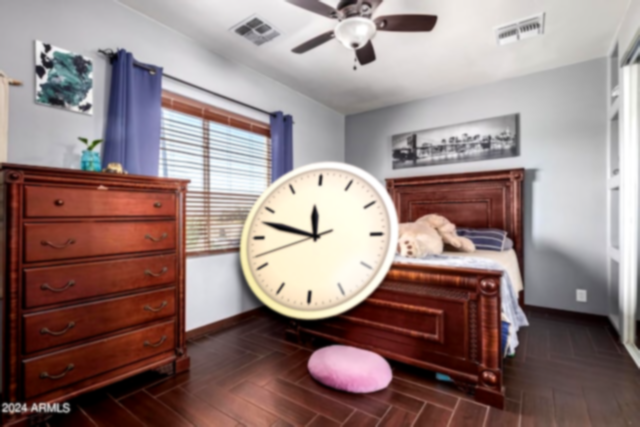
{"hour": 11, "minute": 47, "second": 42}
